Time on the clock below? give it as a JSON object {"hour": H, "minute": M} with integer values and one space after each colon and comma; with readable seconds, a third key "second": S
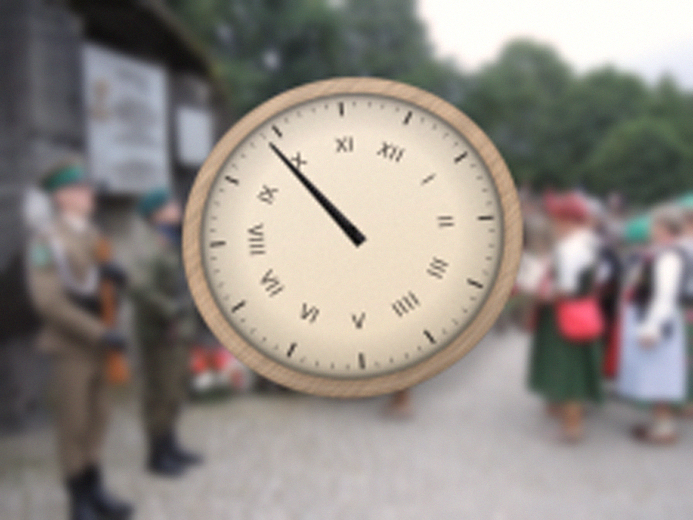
{"hour": 9, "minute": 49}
